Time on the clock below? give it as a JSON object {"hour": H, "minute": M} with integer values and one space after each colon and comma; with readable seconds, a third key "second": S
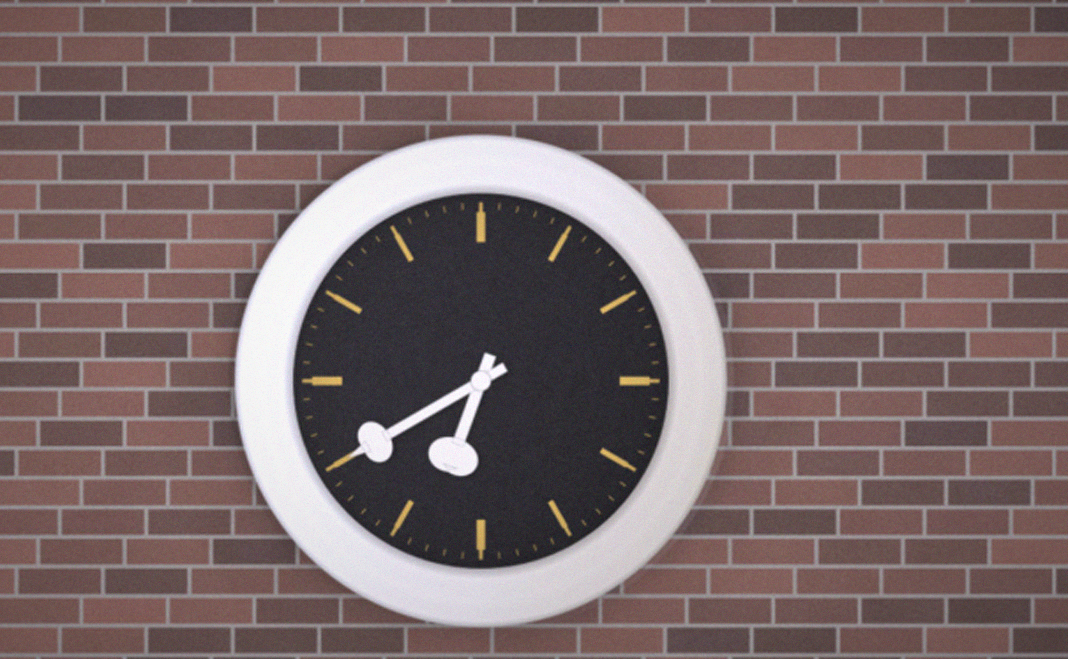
{"hour": 6, "minute": 40}
